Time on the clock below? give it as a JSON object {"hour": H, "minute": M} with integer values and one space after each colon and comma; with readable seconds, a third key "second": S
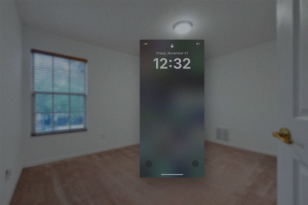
{"hour": 12, "minute": 32}
